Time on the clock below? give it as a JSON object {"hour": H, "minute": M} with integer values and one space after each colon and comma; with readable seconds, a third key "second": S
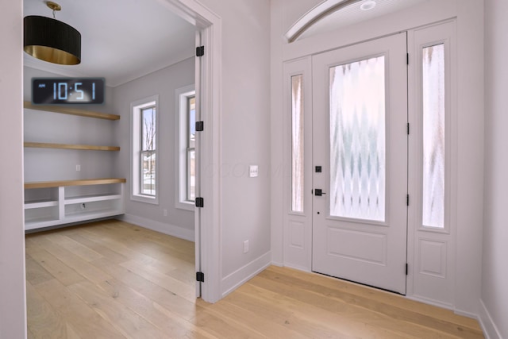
{"hour": 10, "minute": 51}
